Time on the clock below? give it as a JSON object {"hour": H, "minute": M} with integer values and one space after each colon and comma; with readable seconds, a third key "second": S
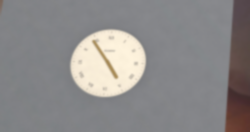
{"hour": 4, "minute": 54}
